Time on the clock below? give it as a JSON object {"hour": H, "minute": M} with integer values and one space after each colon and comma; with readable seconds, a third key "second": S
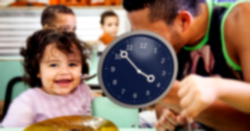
{"hour": 3, "minute": 52}
